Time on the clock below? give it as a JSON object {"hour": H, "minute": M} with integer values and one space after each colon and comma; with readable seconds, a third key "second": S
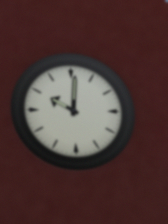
{"hour": 10, "minute": 1}
